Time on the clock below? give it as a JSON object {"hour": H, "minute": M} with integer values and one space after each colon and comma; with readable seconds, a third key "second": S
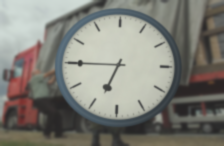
{"hour": 6, "minute": 45}
